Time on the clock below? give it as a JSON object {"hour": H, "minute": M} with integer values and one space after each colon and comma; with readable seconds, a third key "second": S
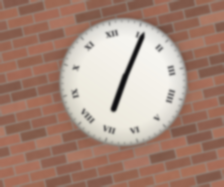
{"hour": 7, "minute": 6}
